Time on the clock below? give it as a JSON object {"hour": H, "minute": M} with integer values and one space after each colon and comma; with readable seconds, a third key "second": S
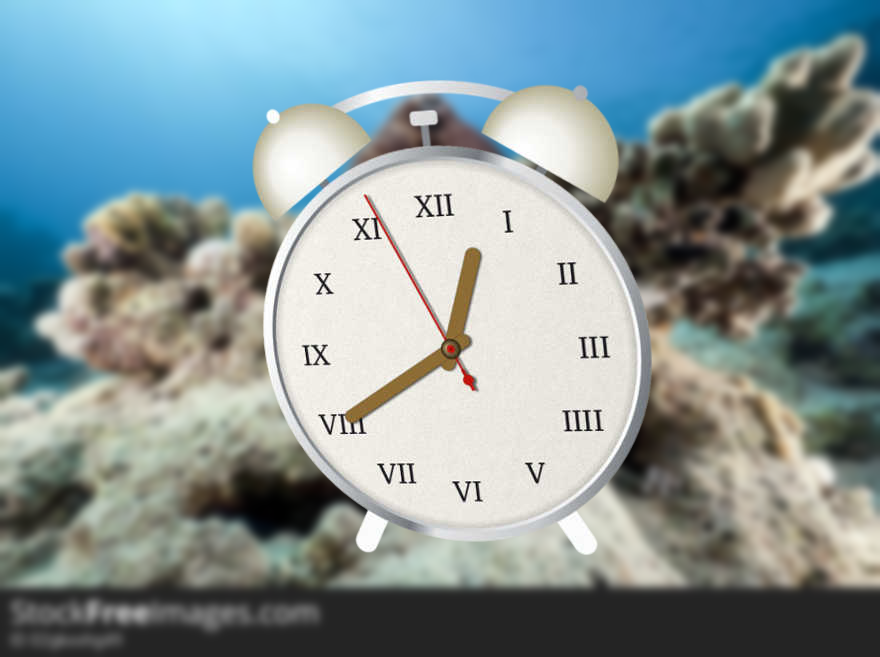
{"hour": 12, "minute": 39, "second": 56}
